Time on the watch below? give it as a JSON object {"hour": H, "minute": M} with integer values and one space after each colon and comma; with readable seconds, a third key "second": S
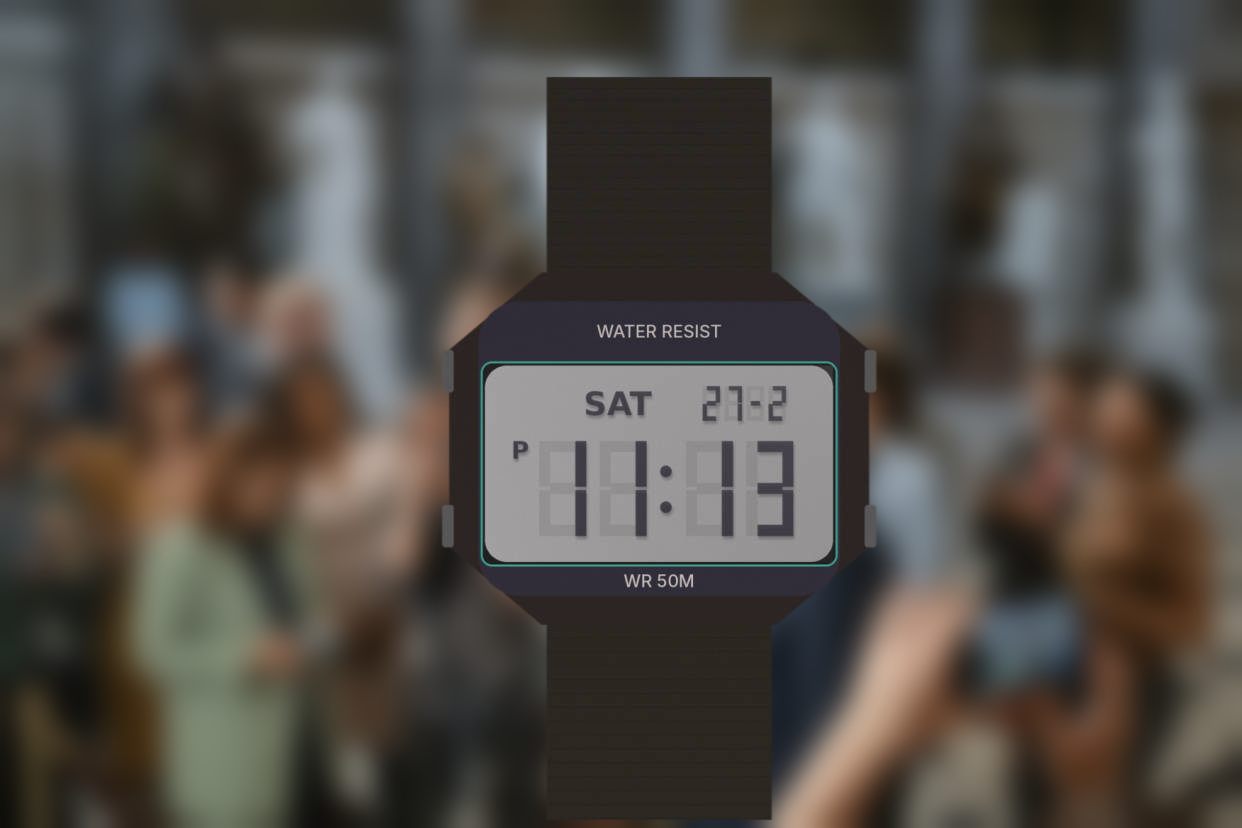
{"hour": 11, "minute": 13}
